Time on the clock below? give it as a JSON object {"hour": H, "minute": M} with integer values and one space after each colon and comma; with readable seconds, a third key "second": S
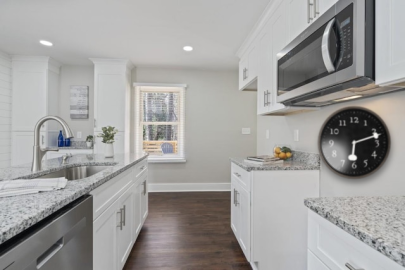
{"hour": 6, "minute": 12}
